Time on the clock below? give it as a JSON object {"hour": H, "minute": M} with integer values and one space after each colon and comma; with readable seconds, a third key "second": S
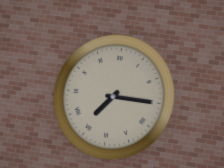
{"hour": 7, "minute": 15}
